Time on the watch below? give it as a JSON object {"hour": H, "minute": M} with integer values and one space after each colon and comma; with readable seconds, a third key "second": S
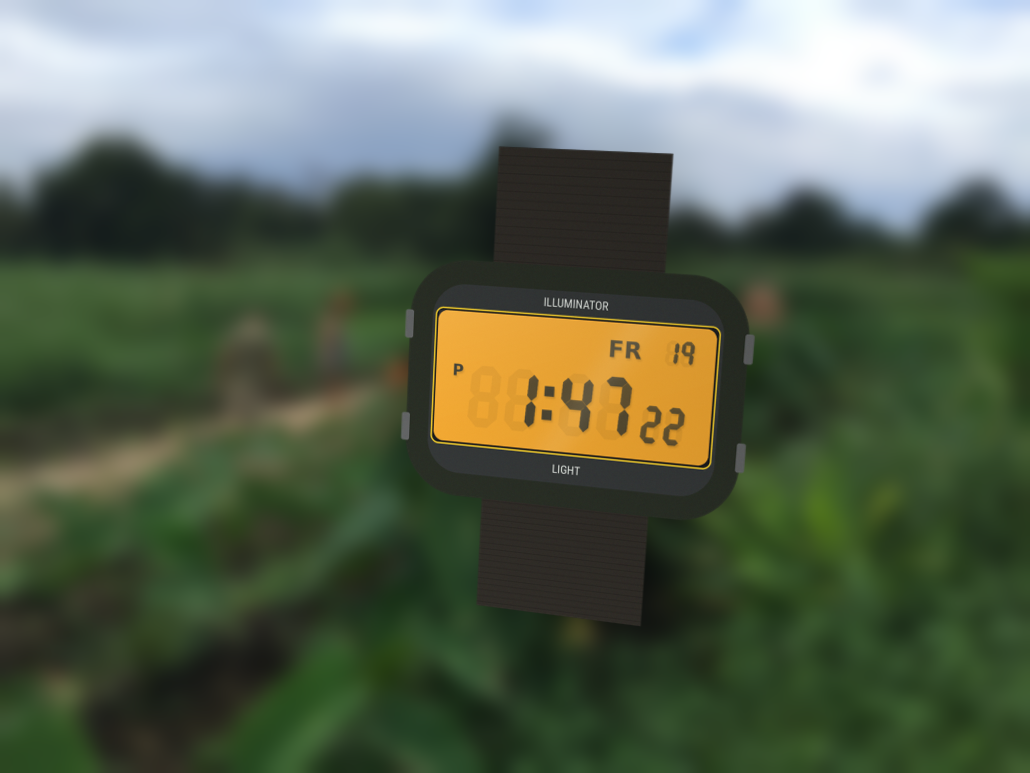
{"hour": 1, "minute": 47, "second": 22}
